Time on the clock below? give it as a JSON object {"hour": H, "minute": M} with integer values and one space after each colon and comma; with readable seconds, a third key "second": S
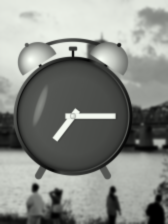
{"hour": 7, "minute": 15}
